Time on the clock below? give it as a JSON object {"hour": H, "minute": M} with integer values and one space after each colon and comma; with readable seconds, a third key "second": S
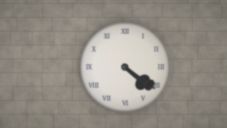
{"hour": 4, "minute": 21}
